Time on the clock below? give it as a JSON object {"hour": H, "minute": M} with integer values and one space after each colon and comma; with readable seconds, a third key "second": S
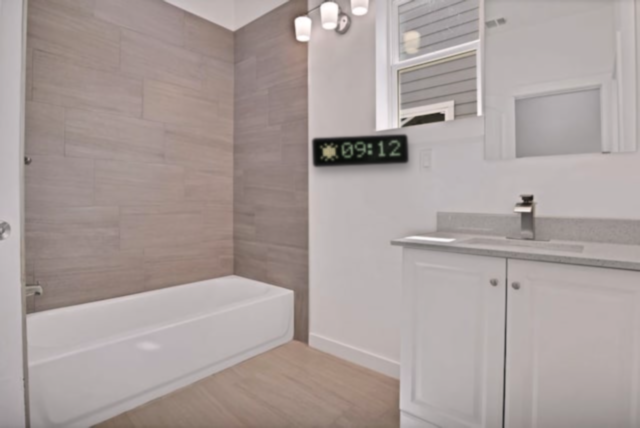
{"hour": 9, "minute": 12}
